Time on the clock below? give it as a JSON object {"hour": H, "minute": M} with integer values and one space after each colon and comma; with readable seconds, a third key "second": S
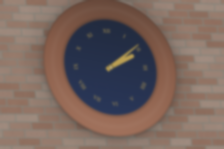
{"hour": 2, "minute": 9}
